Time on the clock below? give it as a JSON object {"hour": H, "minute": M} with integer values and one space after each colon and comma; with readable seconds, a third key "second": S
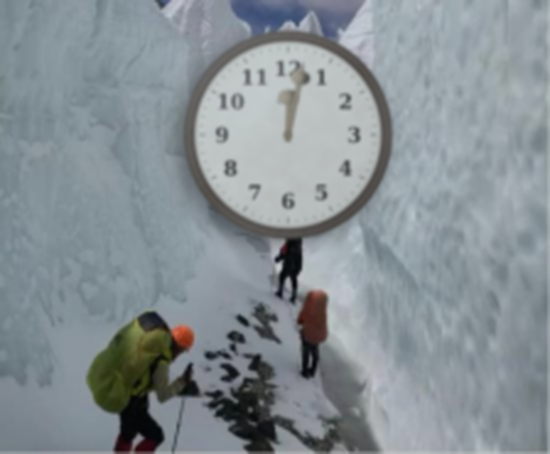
{"hour": 12, "minute": 2}
